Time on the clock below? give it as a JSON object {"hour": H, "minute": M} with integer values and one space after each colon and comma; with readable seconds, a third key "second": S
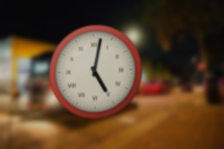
{"hour": 5, "minute": 2}
